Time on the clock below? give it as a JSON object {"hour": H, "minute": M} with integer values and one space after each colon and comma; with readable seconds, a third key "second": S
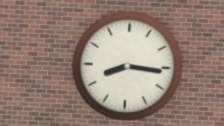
{"hour": 8, "minute": 16}
